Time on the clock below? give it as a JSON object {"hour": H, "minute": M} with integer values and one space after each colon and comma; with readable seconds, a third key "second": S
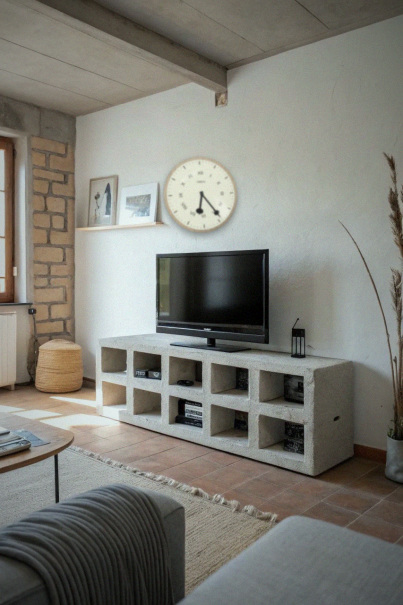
{"hour": 6, "minute": 24}
